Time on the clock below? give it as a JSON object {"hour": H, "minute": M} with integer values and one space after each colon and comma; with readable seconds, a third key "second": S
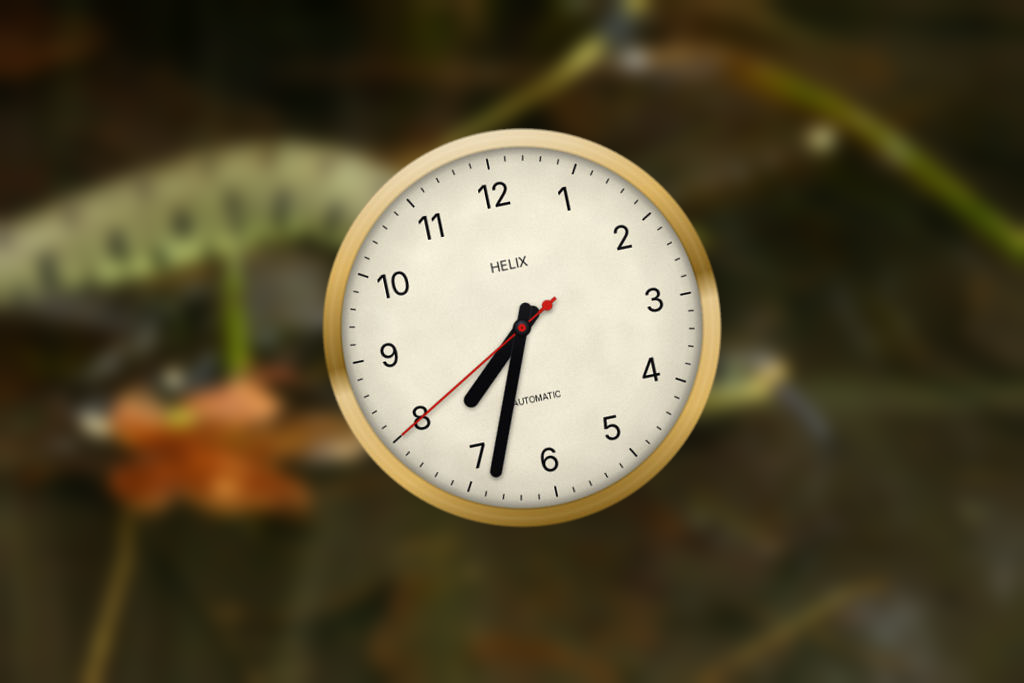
{"hour": 7, "minute": 33, "second": 40}
